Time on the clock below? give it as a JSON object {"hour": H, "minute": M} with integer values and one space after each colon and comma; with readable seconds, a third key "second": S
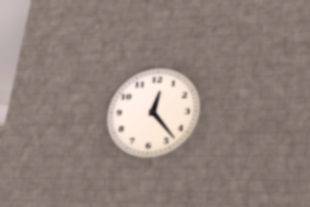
{"hour": 12, "minute": 23}
